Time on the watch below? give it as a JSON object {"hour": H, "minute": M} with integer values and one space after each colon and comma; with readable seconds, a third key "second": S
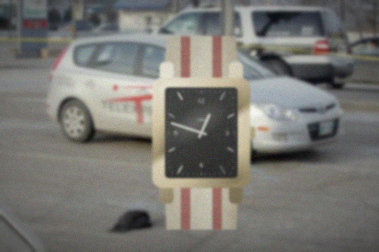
{"hour": 12, "minute": 48}
